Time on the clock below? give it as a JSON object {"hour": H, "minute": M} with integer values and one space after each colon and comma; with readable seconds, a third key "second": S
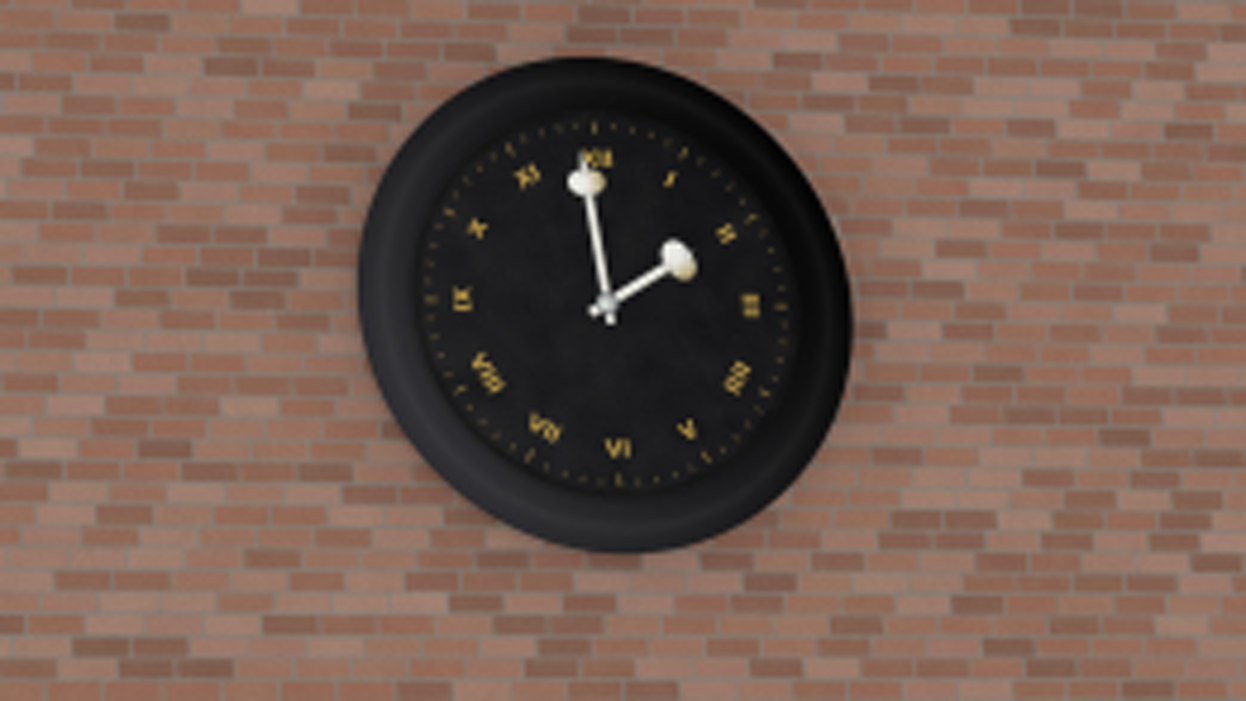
{"hour": 1, "minute": 59}
